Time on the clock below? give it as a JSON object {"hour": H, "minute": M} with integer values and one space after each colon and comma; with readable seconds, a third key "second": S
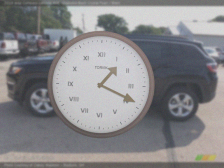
{"hour": 1, "minute": 19}
